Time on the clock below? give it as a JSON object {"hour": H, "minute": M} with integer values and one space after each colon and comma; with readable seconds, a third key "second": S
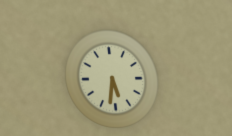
{"hour": 5, "minute": 32}
